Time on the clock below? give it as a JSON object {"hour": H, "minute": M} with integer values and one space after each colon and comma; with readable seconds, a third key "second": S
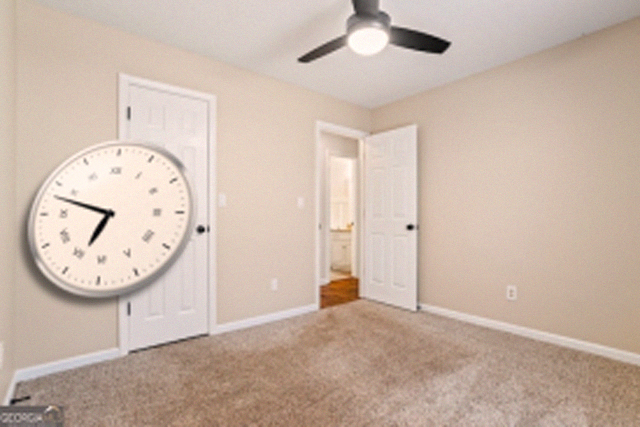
{"hour": 6, "minute": 48}
